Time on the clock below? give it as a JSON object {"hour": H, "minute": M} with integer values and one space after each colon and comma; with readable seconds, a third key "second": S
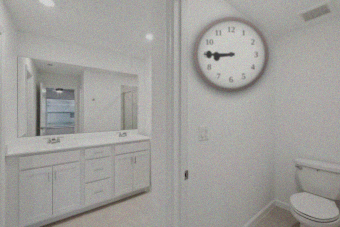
{"hour": 8, "minute": 45}
